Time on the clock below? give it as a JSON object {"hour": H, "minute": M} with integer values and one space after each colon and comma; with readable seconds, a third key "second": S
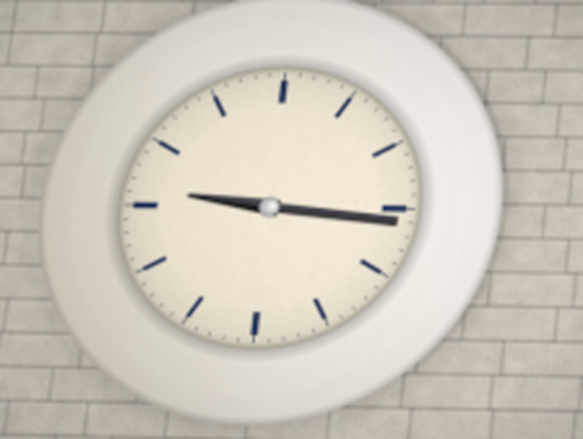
{"hour": 9, "minute": 16}
